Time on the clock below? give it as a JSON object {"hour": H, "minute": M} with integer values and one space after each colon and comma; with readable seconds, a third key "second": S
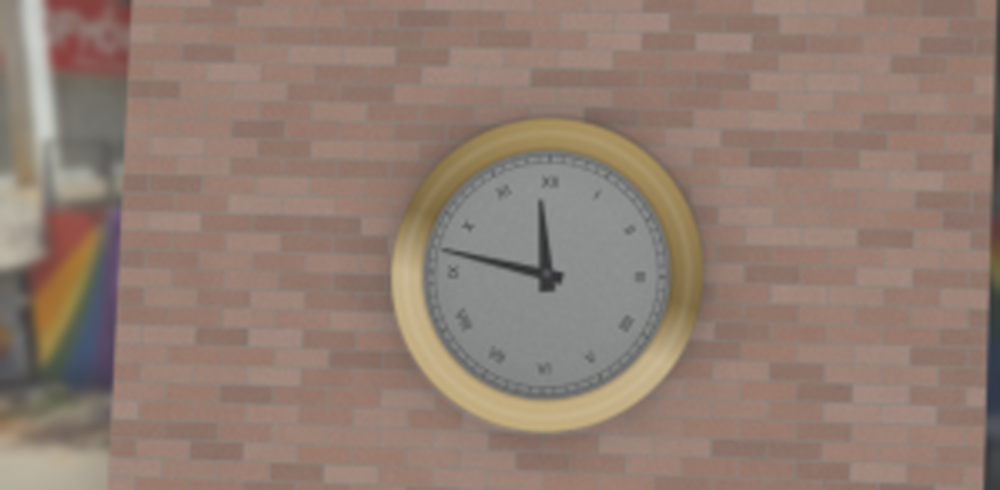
{"hour": 11, "minute": 47}
